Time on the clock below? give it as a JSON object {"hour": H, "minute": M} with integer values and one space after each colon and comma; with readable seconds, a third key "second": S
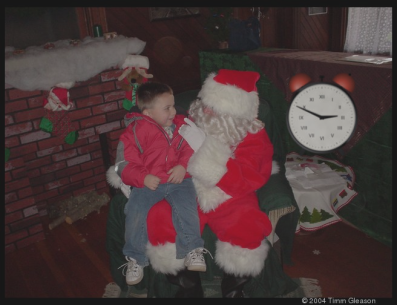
{"hour": 2, "minute": 49}
